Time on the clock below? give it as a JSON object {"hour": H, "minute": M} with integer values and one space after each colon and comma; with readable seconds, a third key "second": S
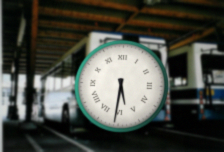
{"hour": 5, "minute": 31}
